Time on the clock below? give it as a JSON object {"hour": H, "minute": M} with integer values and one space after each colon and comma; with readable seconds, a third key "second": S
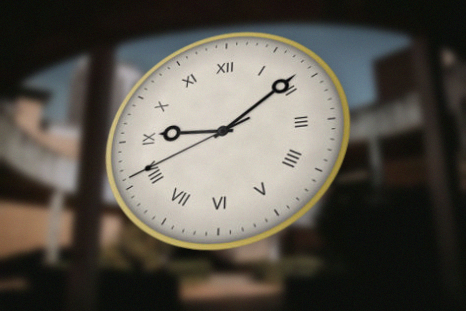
{"hour": 9, "minute": 8, "second": 41}
